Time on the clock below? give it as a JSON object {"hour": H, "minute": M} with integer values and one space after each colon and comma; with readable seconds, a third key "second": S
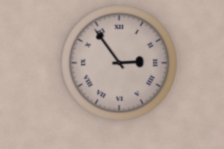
{"hour": 2, "minute": 54}
